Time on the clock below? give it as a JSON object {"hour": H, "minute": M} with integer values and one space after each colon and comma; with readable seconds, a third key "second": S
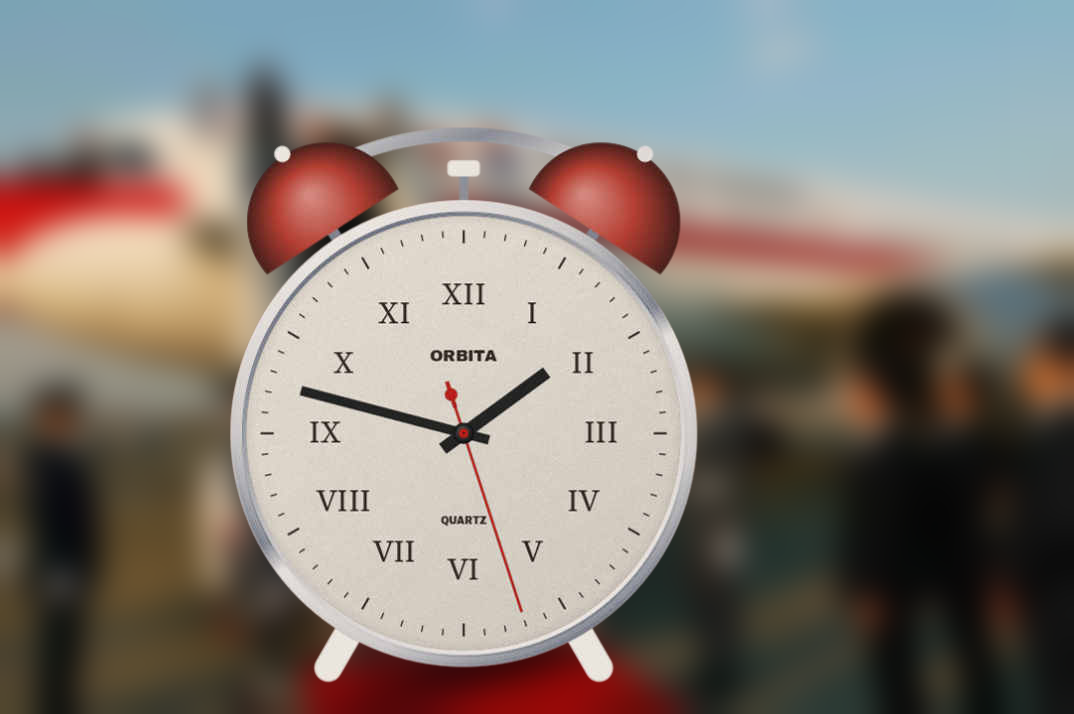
{"hour": 1, "minute": 47, "second": 27}
